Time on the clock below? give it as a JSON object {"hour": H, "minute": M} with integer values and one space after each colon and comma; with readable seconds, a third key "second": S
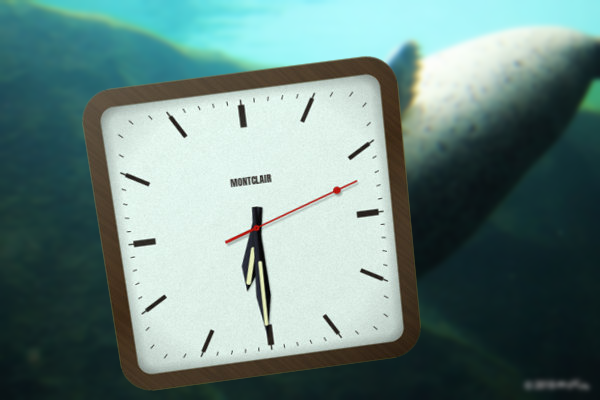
{"hour": 6, "minute": 30, "second": 12}
